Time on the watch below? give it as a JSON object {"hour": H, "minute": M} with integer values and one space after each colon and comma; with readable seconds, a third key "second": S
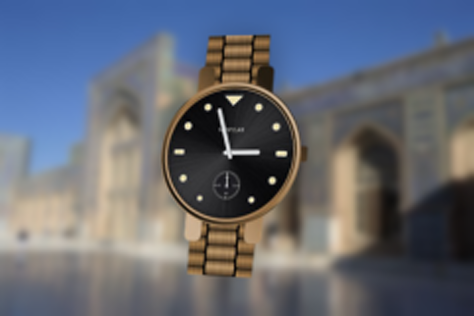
{"hour": 2, "minute": 57}
